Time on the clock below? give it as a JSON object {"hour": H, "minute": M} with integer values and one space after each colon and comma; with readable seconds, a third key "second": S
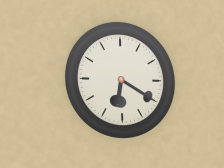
{"hour": 6, "minute": 20}
